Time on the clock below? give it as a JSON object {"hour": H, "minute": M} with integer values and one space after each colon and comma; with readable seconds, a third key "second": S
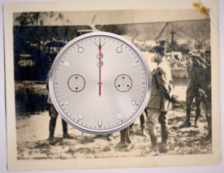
{"hour": 12, "minute": 0}
